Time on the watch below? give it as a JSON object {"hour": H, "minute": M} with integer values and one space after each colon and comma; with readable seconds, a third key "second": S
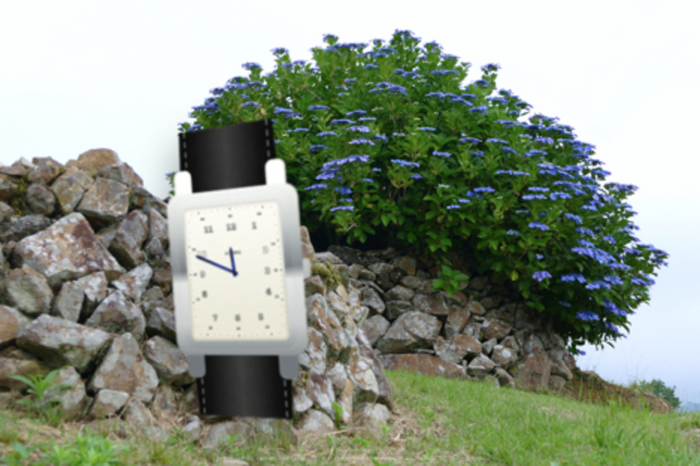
{"hour": 11, "minute": 49}
